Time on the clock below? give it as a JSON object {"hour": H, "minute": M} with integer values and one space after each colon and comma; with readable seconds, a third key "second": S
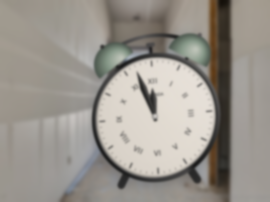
{"hour": 11, "minute": 57}
